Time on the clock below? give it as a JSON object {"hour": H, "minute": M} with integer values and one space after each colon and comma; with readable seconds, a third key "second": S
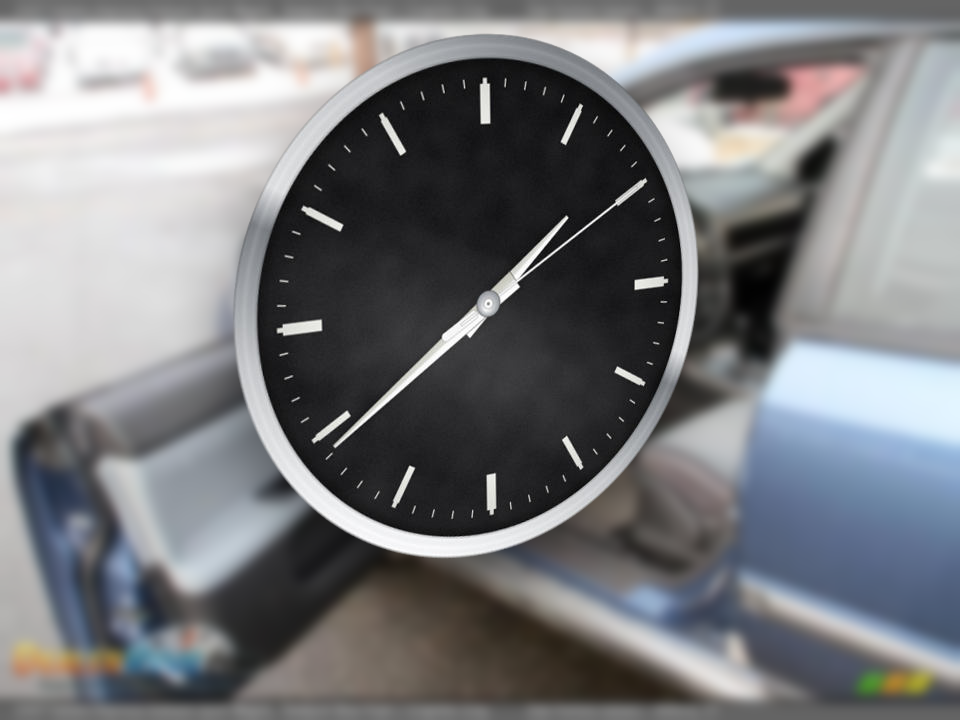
{"hour": 1, "minute": 39, "second": 10}
